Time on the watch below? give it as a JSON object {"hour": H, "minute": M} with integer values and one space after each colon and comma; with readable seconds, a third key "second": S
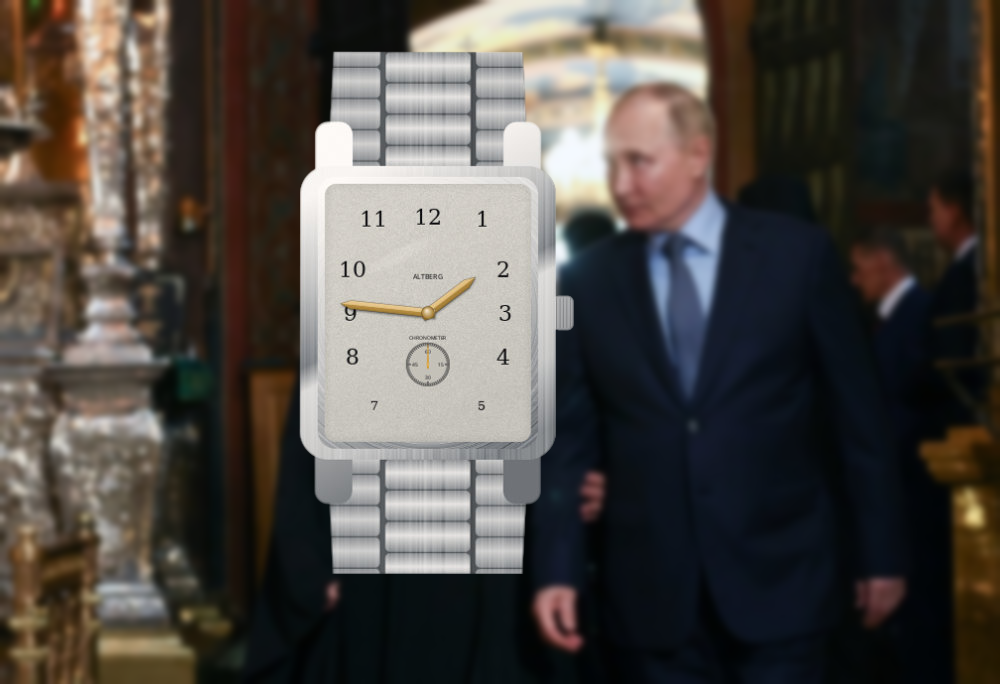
{"hour": 1, "minute": 46}
